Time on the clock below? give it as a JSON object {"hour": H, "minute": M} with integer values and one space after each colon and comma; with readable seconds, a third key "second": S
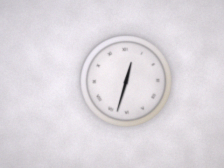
{"hour": 12, "minute": 33}
